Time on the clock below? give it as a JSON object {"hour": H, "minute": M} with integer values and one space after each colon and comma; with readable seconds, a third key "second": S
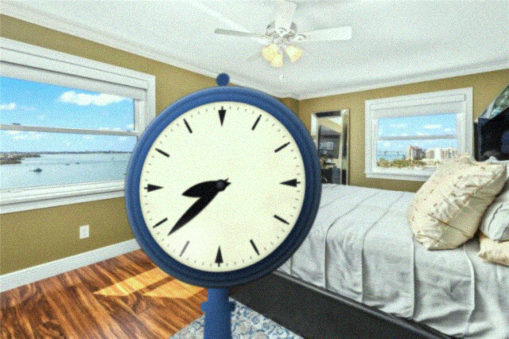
{"hour": 8, "minute": 38}
